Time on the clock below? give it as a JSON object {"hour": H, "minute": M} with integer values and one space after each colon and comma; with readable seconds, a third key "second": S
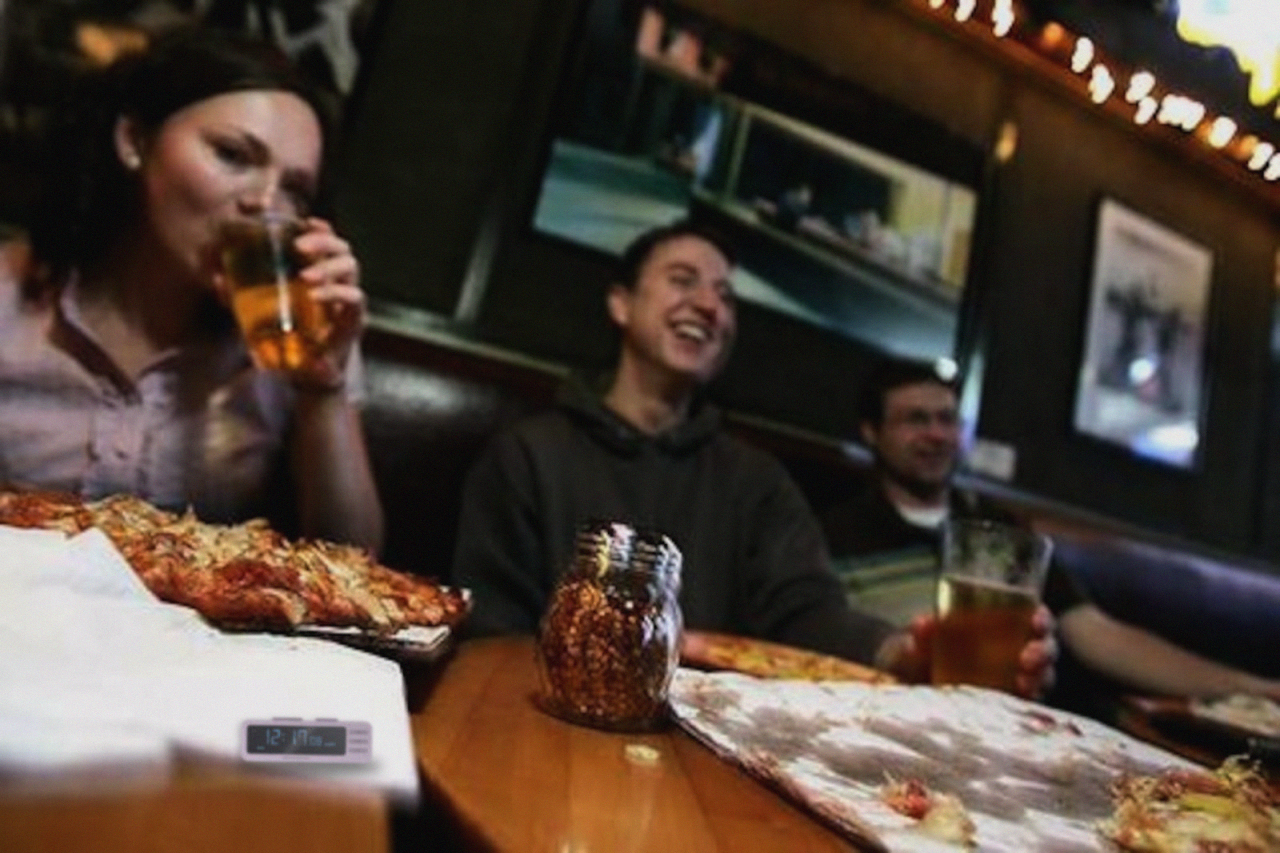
{"hour": 12, "minute": 17}
